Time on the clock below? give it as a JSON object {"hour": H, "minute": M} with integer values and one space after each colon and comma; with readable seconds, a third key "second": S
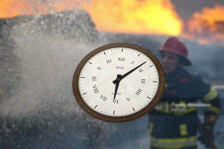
{"hour": 6, "minute": 8}
